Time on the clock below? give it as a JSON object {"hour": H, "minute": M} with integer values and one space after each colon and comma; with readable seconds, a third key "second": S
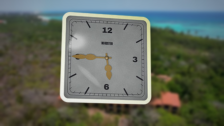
{"hour": 5, "minute": 45}
